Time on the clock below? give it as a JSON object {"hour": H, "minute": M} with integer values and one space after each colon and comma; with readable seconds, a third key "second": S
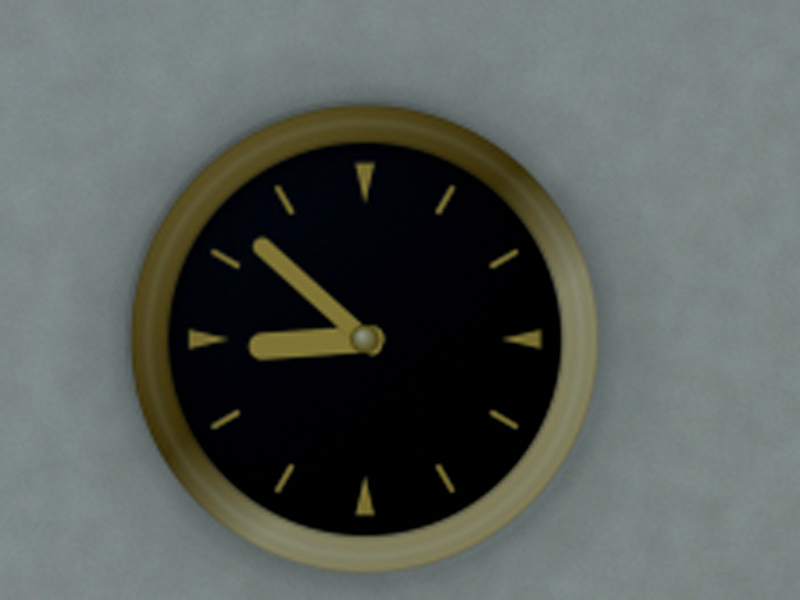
{"hour": 8, "minute": 52}
